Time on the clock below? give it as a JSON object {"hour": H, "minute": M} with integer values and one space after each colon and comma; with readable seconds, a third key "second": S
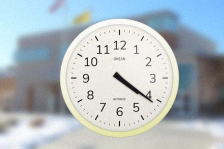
{"hour": 4, "minute": 21}
